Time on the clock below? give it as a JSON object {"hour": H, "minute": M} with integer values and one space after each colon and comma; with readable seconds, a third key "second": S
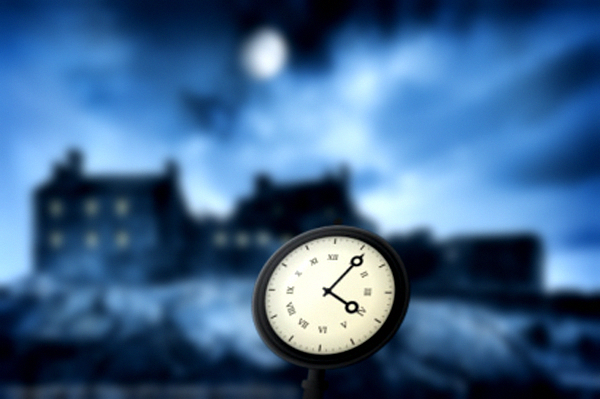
{"hour": 4, "minute": 6}
